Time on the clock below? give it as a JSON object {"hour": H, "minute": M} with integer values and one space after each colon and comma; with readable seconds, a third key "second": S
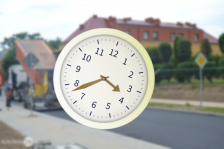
{"hour": 3, "minute": 38}
